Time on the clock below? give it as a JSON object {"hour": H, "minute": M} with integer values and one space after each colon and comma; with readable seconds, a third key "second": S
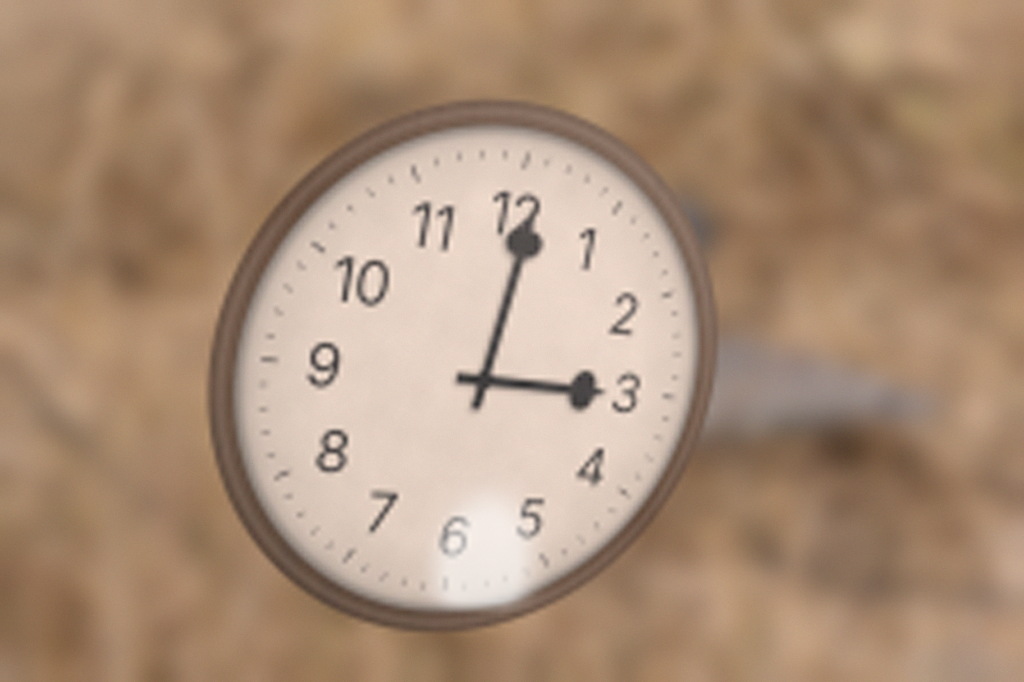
{"hour": 3, "minute": 1}
